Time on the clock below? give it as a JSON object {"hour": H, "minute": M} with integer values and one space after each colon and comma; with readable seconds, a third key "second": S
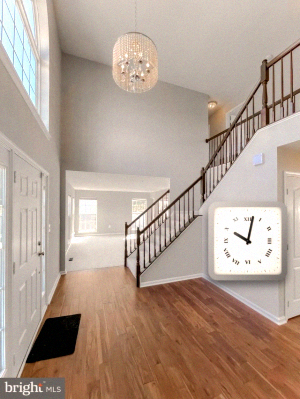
{"hour": 10, "minute": 2}
